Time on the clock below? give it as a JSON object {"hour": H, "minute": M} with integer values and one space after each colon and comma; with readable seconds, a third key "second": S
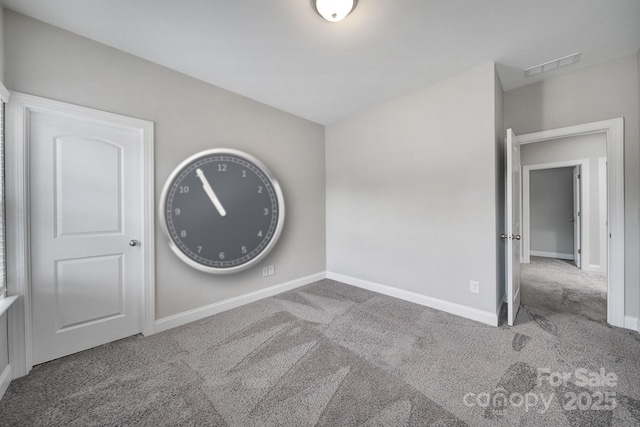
{"hour": 10, "minute": 55}
